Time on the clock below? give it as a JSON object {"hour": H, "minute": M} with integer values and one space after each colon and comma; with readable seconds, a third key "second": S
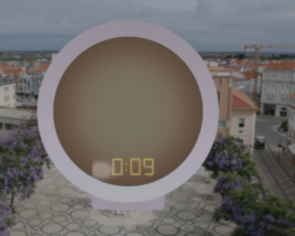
{"hour": 0, "minute": 9}
